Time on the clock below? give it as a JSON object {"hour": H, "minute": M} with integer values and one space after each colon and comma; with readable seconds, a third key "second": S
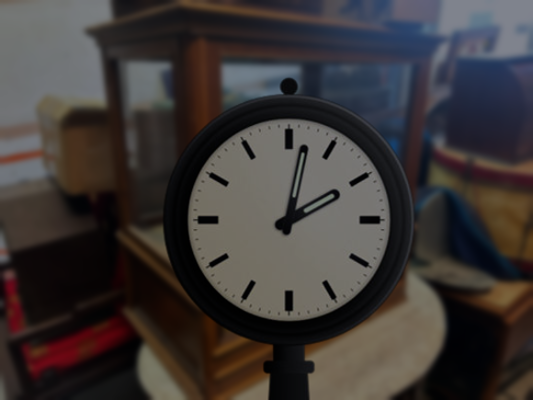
{"hour": 2, "minute": 2}
